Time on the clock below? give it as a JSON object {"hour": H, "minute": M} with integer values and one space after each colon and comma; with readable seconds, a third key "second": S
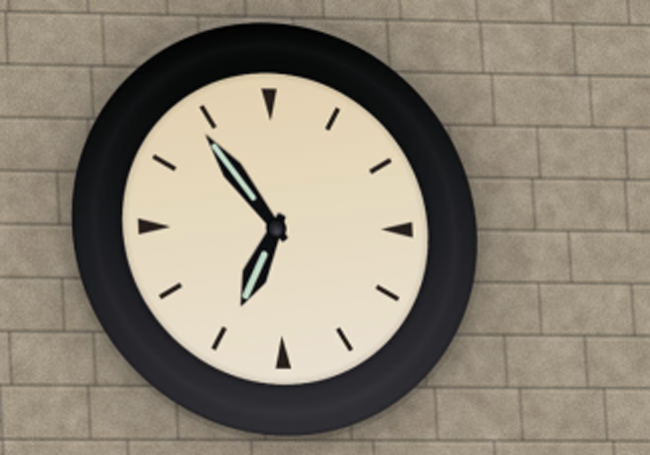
{"hour": 6, "minute": 54}
